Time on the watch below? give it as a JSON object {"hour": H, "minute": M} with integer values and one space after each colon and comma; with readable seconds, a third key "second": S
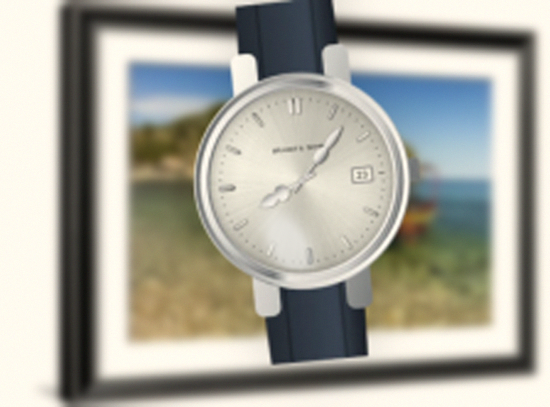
{"hour": 8, "minute": 7}
